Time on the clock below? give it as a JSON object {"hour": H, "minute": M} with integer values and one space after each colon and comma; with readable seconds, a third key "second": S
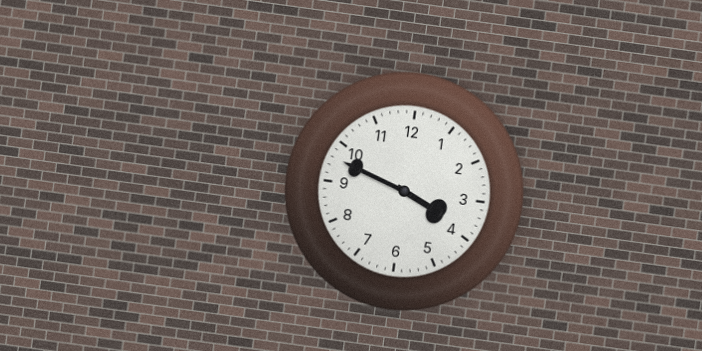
{"hour": 3, "minute": 48}
